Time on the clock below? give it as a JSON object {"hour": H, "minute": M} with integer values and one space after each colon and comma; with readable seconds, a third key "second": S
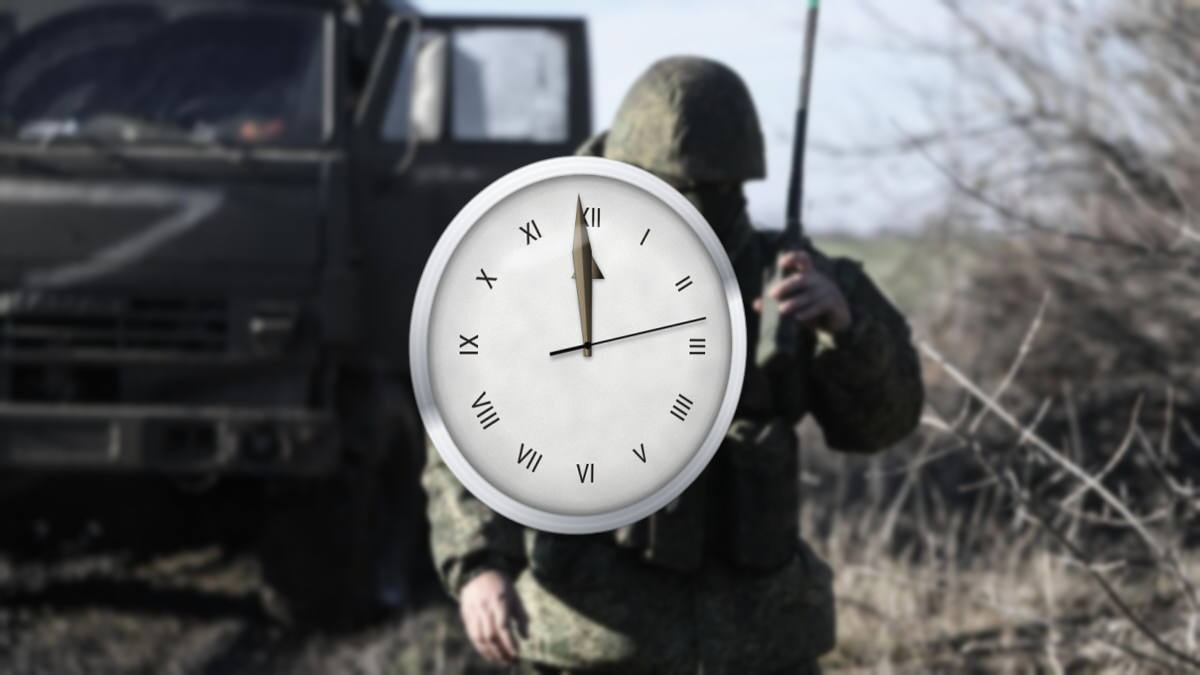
{"hour": 11, "minute": 59, "second": 13}
